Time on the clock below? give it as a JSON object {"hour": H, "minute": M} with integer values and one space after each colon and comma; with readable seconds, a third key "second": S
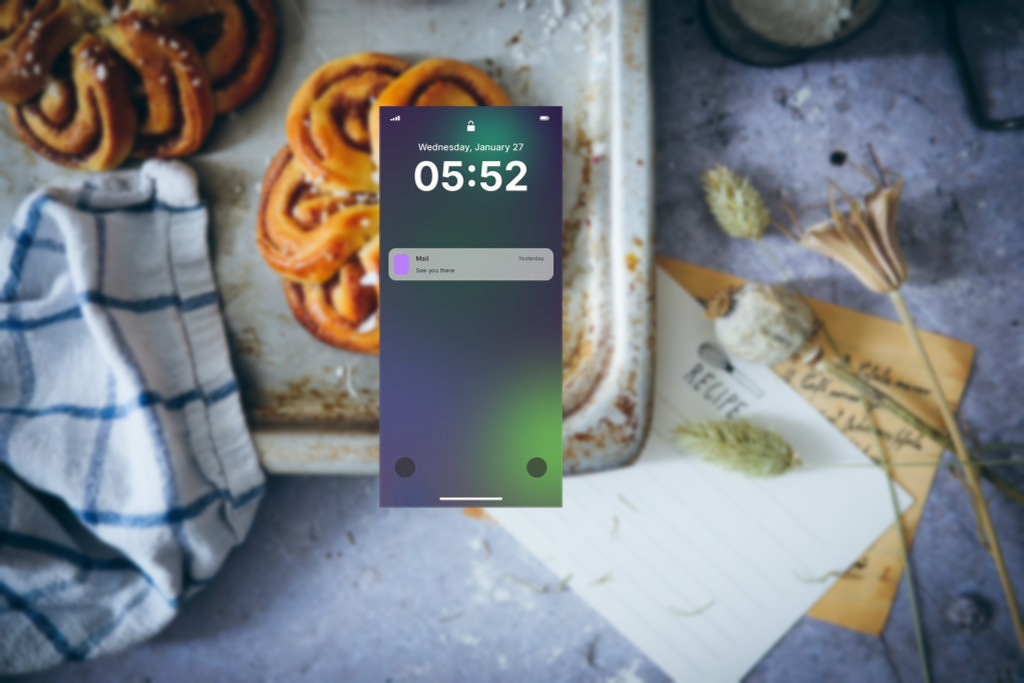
{"hour": 5, "minute": 52}
